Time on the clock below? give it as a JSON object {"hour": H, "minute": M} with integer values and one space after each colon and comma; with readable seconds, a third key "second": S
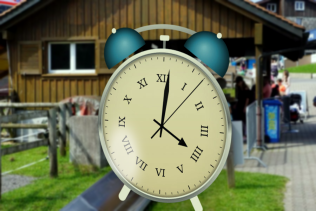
{"hour": 4, "minute": 1, "second": 7}
